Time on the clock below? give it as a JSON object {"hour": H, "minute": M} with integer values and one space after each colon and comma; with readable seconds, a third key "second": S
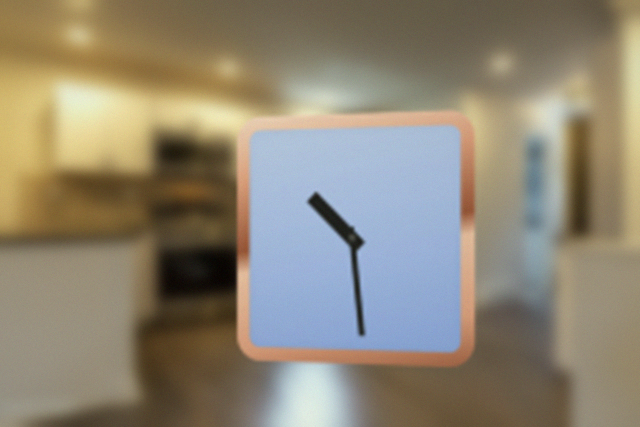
{"hour": 10, "minute": 29}
